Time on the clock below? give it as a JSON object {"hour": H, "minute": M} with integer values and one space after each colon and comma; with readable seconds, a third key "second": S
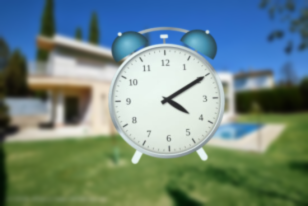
{"hour": 4, "minute": 10}
